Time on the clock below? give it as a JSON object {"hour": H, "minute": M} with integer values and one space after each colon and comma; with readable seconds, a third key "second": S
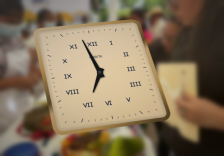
{"hour": 6, "minute": 58}
